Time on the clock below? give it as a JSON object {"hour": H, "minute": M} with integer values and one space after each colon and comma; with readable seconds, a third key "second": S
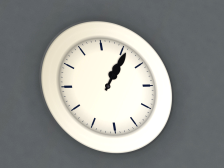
{"hour": 1, "minute": 6}
